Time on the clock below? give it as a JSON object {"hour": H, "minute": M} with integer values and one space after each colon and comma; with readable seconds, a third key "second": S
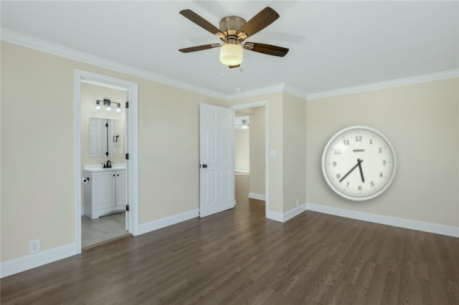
{"hour": 5, "minute": 38}
